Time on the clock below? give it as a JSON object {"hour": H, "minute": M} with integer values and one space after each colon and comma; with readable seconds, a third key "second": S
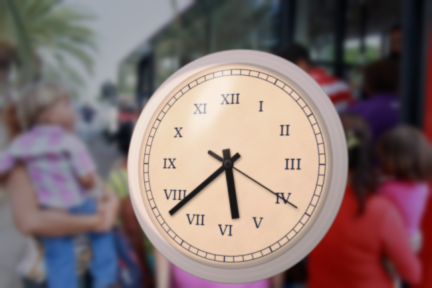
{"hour": 5, "minute": 38, "second": 20}
